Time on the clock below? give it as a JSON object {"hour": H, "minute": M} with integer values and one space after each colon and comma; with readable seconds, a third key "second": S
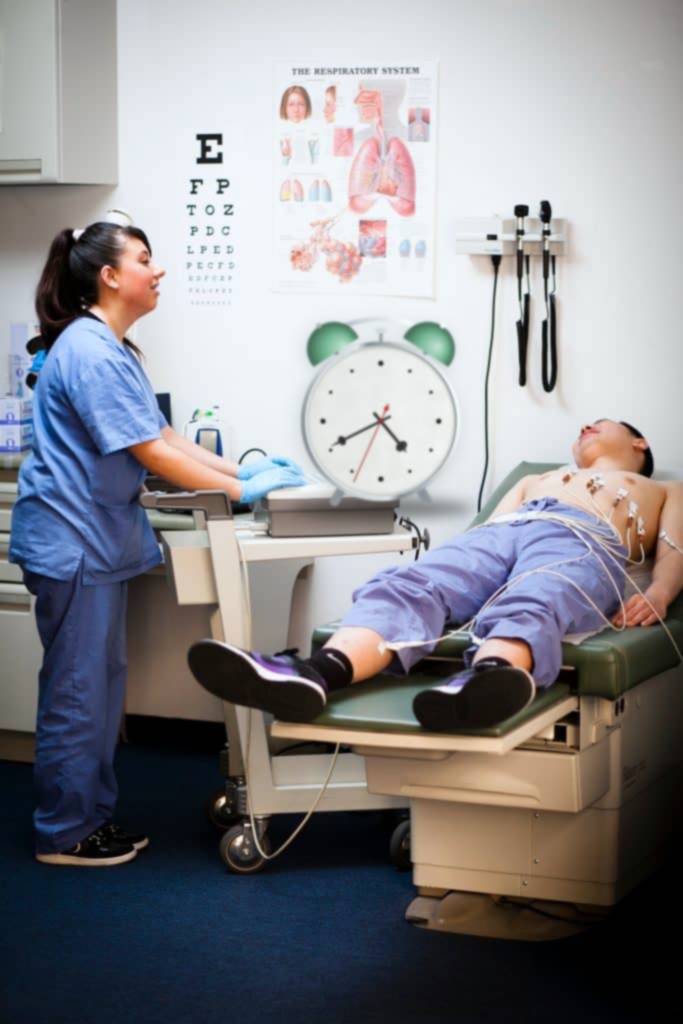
{"hour": 4, "minute": 40, "second": 34}
